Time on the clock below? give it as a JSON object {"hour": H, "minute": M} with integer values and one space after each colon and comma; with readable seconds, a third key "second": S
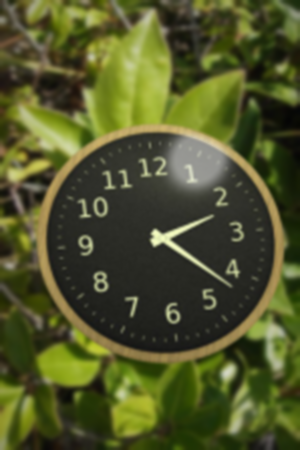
{"hour": 2, "minute": 22}
